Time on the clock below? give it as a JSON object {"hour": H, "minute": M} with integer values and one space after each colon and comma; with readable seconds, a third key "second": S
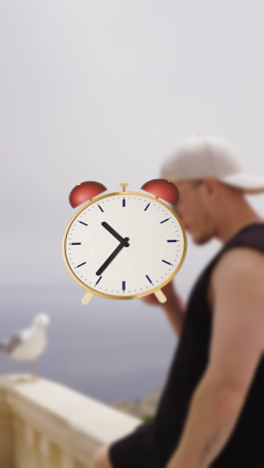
{"hour": 10, "minute": 36}
